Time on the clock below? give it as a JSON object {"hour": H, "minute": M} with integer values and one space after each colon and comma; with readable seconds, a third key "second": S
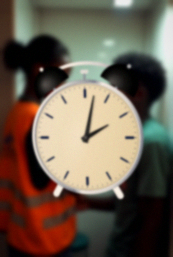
{"hour": 2, "minute": 2}
